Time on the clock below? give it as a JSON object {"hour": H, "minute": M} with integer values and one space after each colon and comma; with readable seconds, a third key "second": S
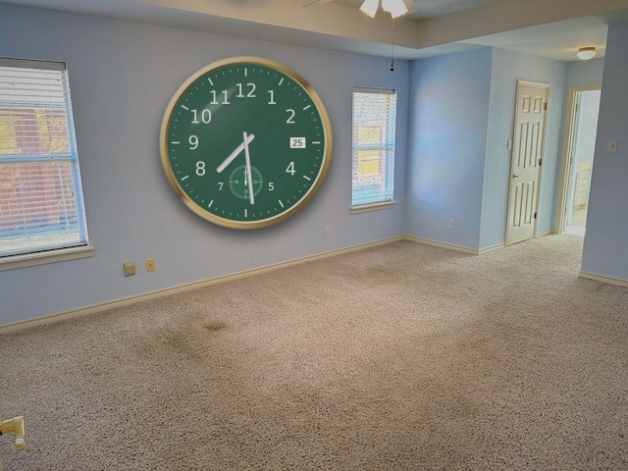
{"hour": 7, "minute": 29}
